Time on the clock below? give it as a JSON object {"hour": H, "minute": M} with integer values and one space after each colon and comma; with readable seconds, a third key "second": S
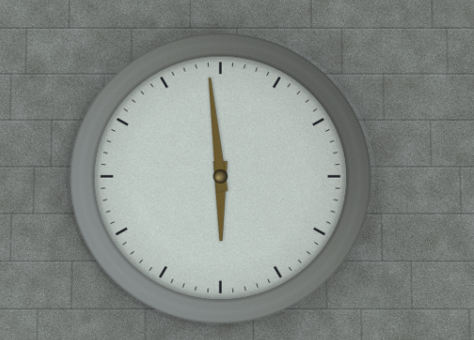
{"hour": 5, "minute": 59}
